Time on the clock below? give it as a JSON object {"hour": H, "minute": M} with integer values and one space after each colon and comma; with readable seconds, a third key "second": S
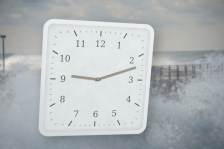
{"hour": 9, "minute": 12}
